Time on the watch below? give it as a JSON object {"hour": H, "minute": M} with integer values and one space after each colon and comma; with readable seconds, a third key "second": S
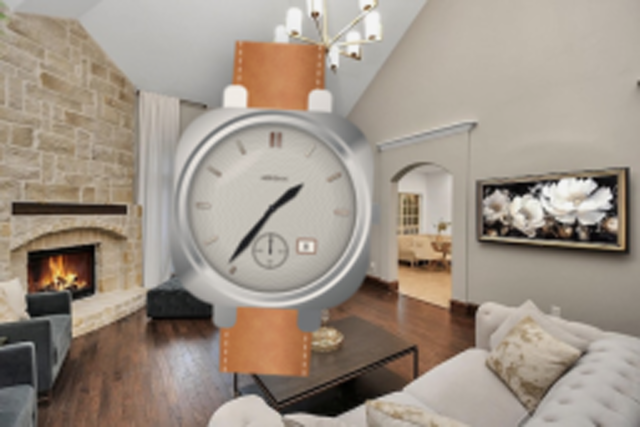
{"hour": 1, "minute": 36}
